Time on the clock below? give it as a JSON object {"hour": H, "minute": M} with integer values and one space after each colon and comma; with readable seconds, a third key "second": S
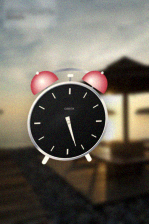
{"hour": 5, "minute": 27}
